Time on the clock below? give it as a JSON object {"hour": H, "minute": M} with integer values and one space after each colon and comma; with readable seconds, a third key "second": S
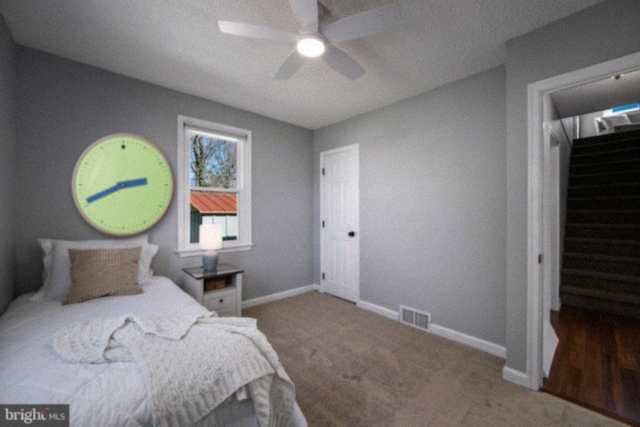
{"hour": 2, "minute": 41}
